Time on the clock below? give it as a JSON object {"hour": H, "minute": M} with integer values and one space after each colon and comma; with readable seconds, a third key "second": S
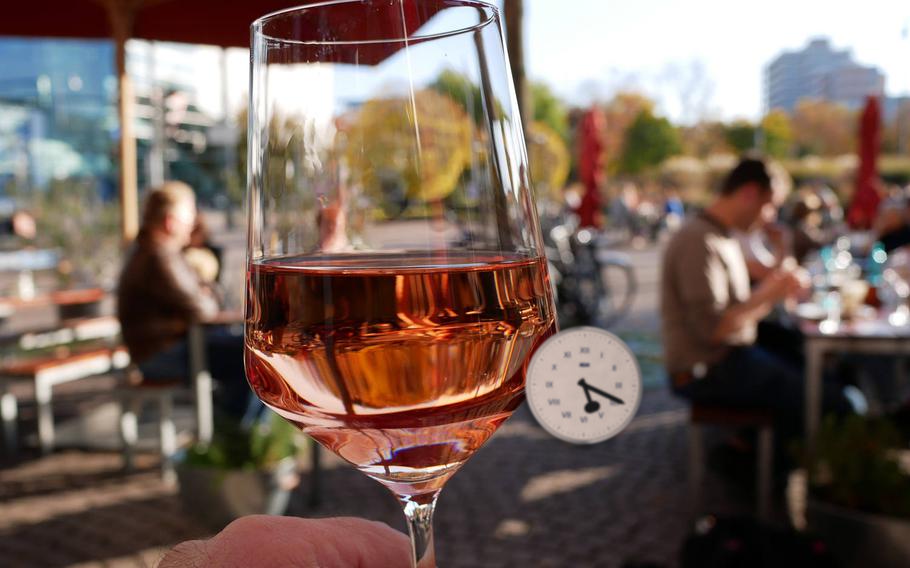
{"hour": 5, "minute": 19}
